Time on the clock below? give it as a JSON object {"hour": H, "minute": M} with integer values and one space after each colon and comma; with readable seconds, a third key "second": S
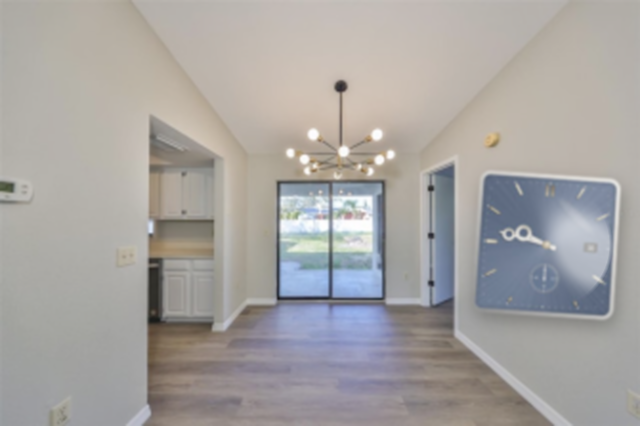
{"hour": 9, "minute": 47}
